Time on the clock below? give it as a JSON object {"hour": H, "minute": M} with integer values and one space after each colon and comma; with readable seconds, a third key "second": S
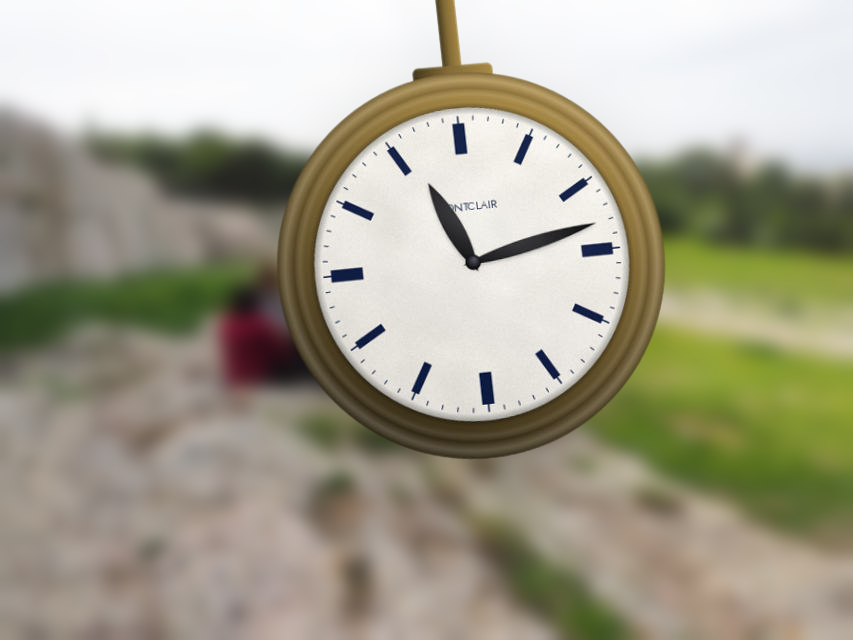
{"hour": 11, "minute": 13}
